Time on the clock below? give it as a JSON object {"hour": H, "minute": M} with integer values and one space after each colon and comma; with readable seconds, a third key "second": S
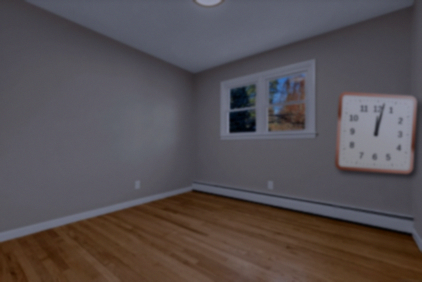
{"hour": 12, "minute": 2}
